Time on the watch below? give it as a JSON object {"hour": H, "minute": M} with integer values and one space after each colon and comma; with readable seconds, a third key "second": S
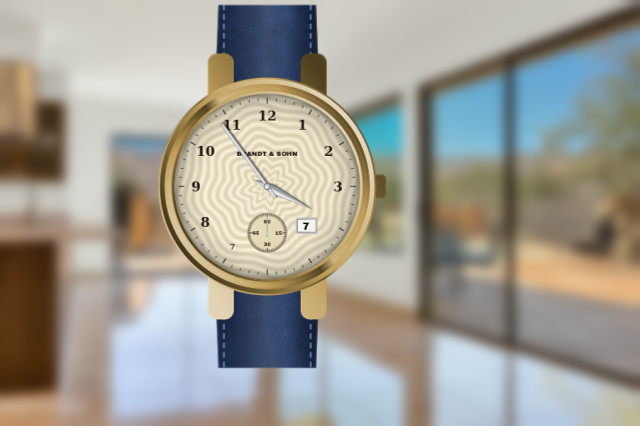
{"hour": 3, "minute": 54}
